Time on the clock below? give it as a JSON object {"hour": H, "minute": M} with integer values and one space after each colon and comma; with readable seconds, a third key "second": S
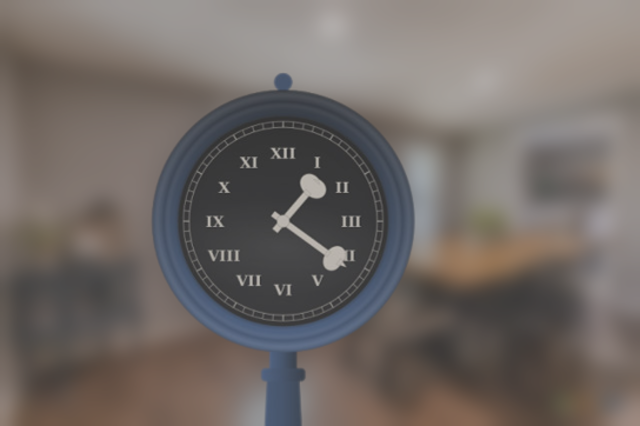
{"hour": 1, "minute": 21}
